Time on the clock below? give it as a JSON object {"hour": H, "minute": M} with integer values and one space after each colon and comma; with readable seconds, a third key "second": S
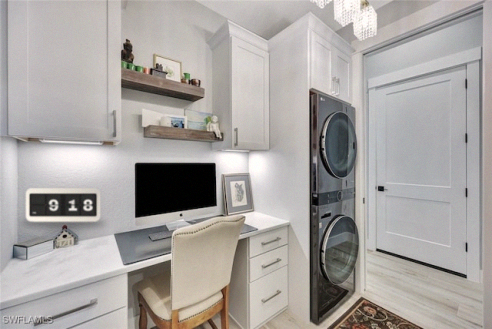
{"hour": 9, "minute": 18}
